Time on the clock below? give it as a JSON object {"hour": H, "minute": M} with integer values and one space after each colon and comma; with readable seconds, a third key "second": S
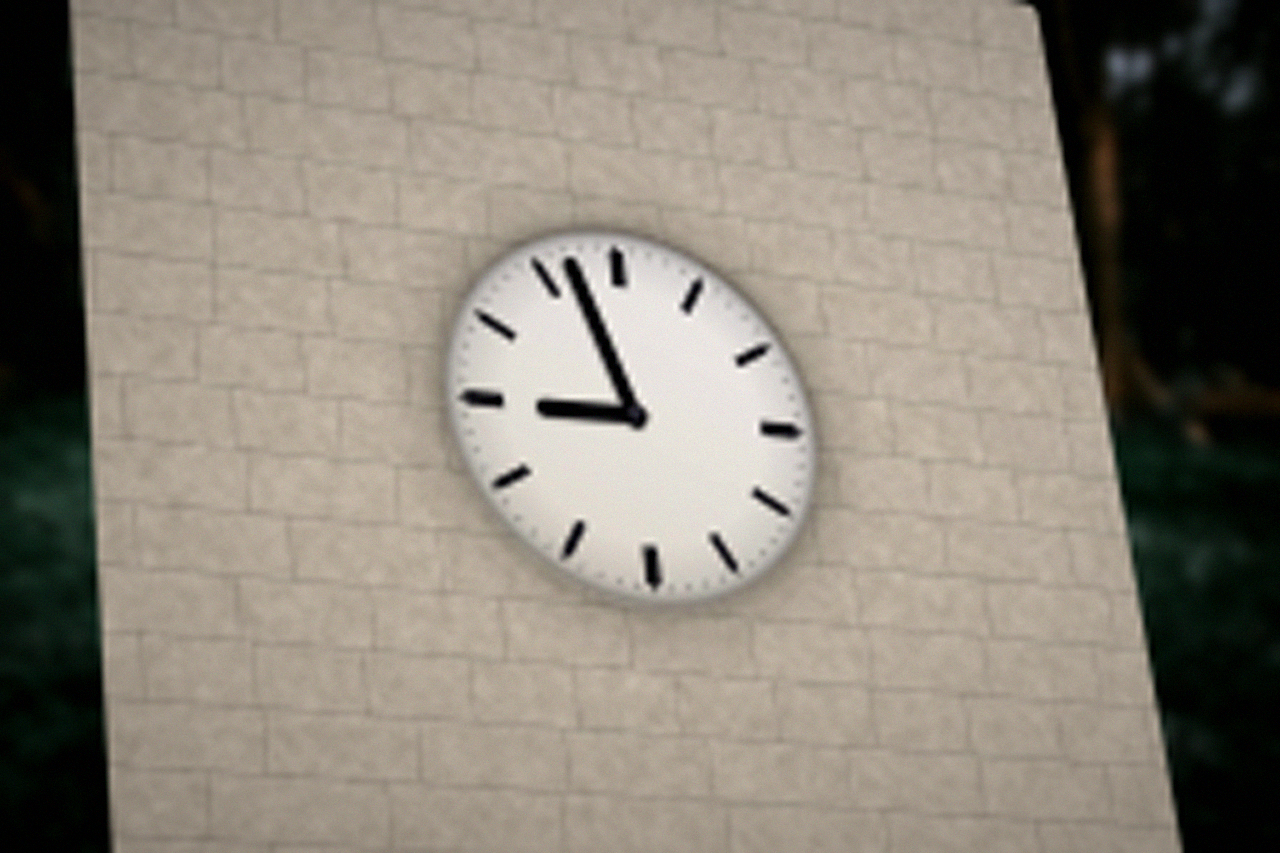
{"hour": 8, "minute": 57}
